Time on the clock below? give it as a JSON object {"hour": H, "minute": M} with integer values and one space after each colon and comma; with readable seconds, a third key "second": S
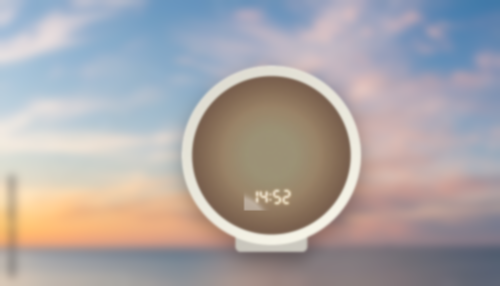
{"hour": 14, "minute": 52}
